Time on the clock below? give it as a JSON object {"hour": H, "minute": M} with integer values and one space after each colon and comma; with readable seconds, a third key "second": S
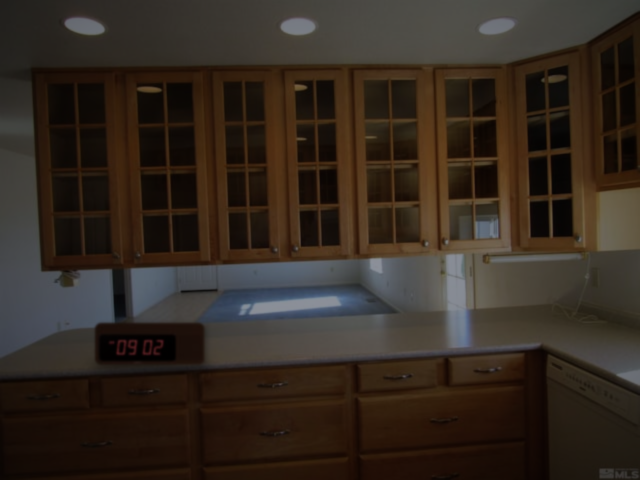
{"hour": 9, "minute": 2}
